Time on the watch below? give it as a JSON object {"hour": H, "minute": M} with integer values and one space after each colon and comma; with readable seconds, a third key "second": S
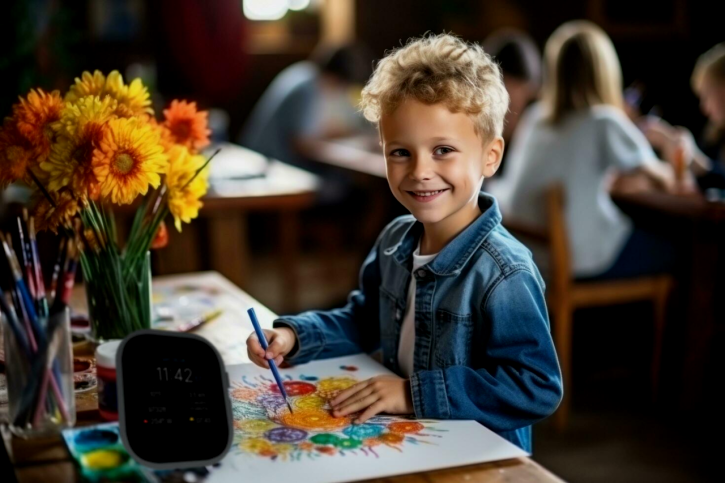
{"hour": 11, "minute": 42}
